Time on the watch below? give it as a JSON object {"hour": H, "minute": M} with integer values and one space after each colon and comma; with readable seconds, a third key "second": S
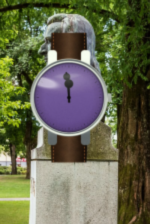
{"hour": 11, "minute": 59}
